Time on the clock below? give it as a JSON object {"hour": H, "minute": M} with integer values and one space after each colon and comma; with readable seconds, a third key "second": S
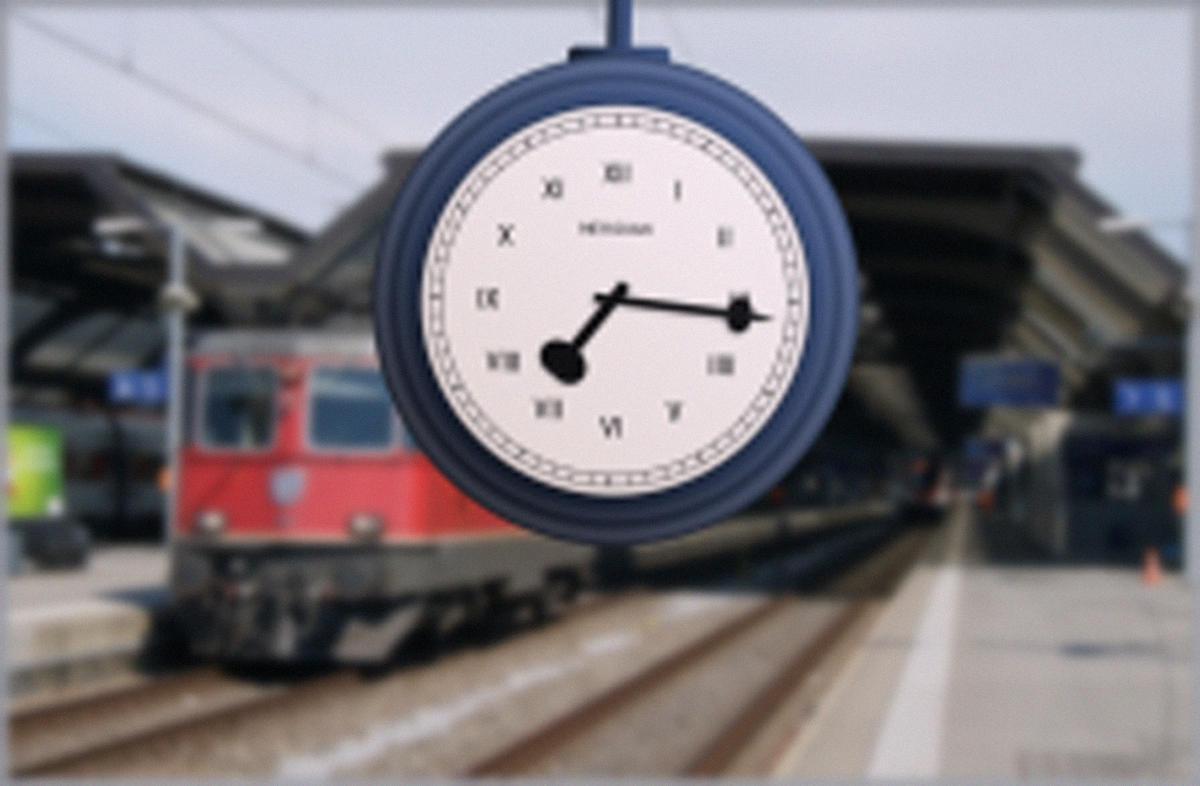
{"hour": 7, "minute": 16}
